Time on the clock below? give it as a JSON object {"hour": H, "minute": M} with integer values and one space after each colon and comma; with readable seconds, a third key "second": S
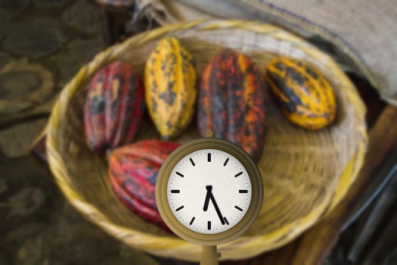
{"hour": 6, "minute": 26}
